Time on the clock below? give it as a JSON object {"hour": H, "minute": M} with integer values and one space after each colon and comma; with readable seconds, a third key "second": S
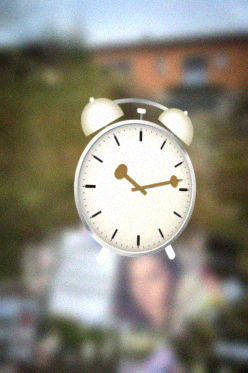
{"hour": 10, "minute": 13}
